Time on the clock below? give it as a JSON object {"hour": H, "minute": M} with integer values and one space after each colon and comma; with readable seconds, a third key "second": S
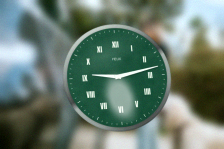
{"hour": 9, "minute": 13}
